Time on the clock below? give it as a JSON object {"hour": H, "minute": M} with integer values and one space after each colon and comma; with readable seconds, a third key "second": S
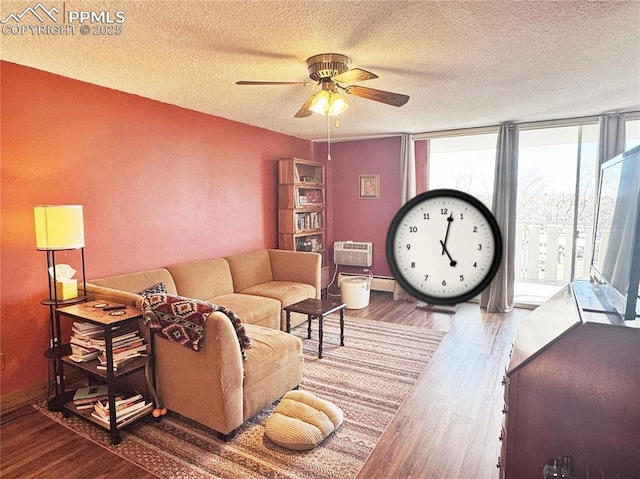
{"hour": 5, "minute": 2}
